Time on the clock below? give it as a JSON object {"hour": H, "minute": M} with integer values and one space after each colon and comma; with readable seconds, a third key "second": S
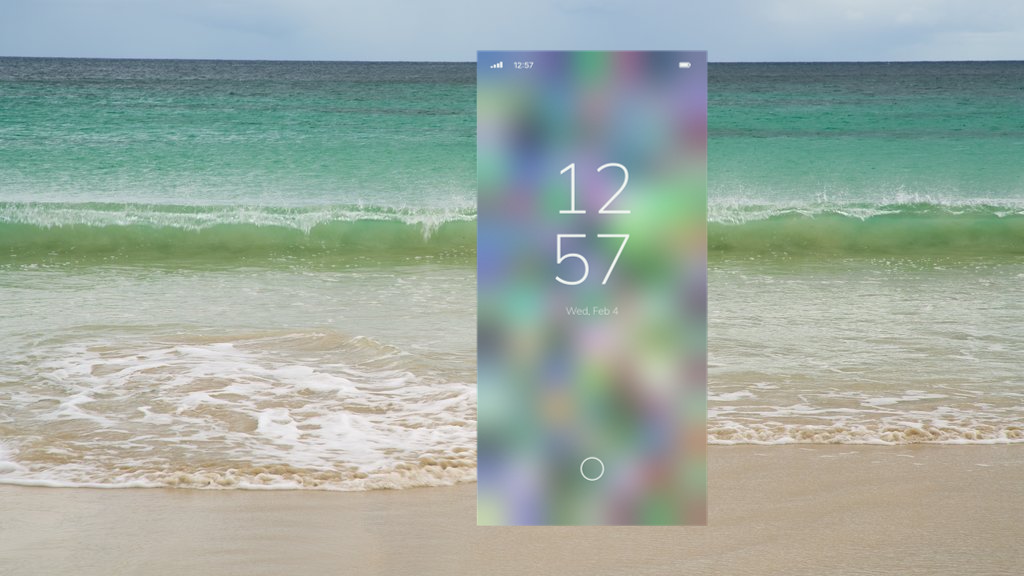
{"hour": 12, "minute": 57}
